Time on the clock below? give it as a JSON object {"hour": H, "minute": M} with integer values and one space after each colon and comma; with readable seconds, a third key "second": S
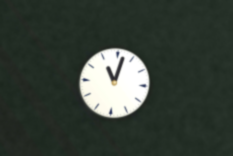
{"hour": 11, "minute": 2}
